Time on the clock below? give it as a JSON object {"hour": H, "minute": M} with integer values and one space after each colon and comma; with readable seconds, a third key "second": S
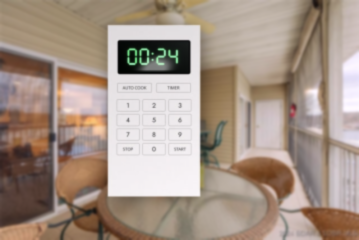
{"hour": 0, "minute": 24}
